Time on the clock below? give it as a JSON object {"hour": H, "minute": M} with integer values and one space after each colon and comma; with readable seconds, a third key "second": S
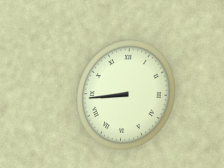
{"hour": 8, "minute": 44}
